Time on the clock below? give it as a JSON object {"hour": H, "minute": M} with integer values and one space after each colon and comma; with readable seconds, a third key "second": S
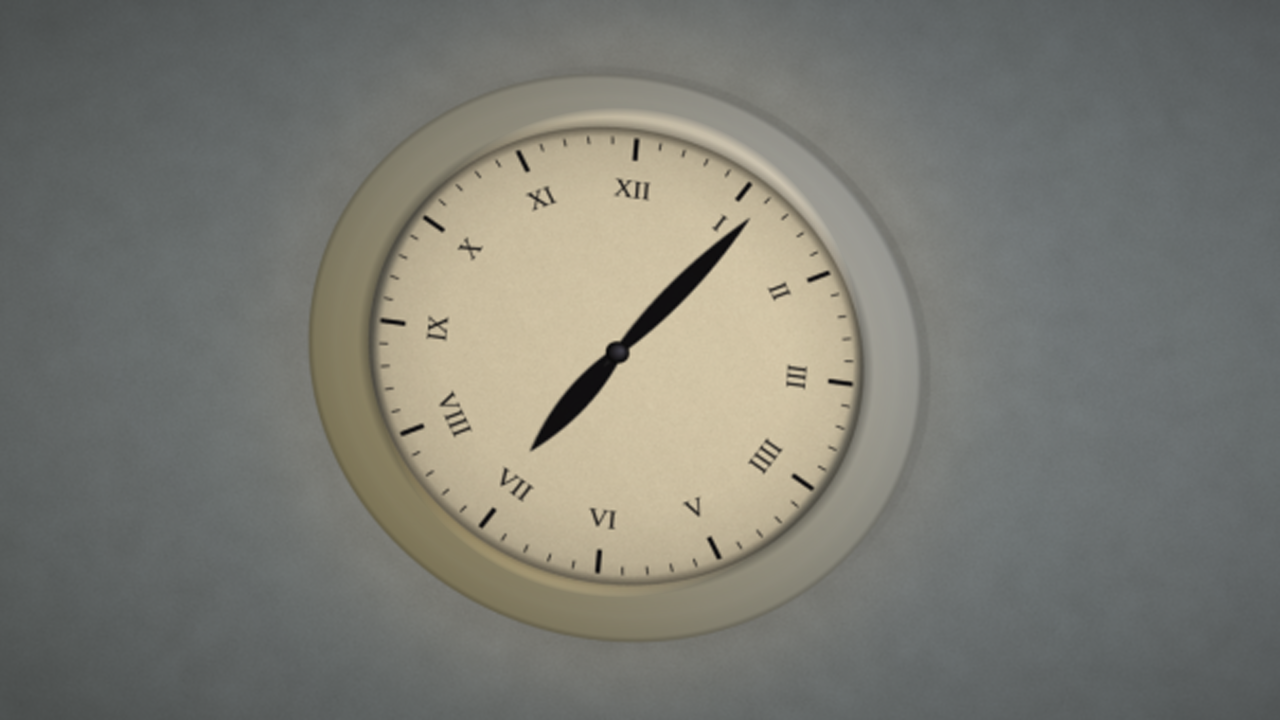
{"hour": 7, "minute": 6}
